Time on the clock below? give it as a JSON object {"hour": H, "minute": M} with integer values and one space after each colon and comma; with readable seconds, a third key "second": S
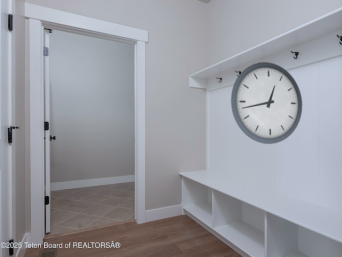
{"hour": 12, "minute": 43}
